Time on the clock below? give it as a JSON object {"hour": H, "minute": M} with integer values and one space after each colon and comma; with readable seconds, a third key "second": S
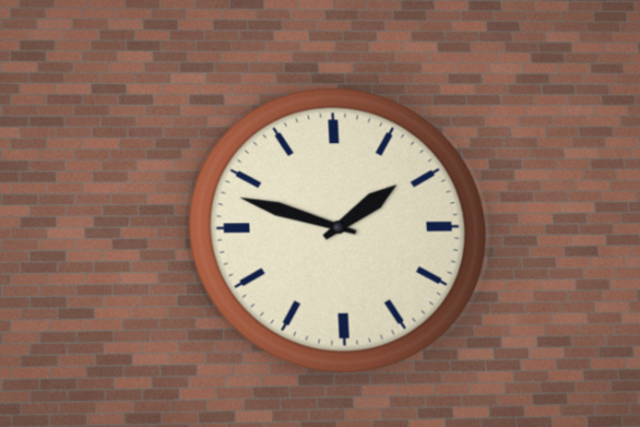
{"hour": 1, "minute": 48}
